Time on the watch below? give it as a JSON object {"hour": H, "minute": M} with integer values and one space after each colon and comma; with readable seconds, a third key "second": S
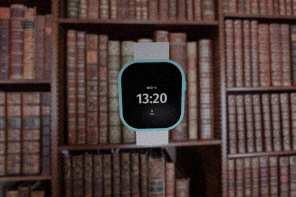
{"hour": 13, "minute": 20}
